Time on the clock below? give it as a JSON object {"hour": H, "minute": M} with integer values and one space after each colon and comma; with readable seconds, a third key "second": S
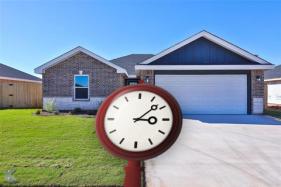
{"hour": 3, "minute": 8}
